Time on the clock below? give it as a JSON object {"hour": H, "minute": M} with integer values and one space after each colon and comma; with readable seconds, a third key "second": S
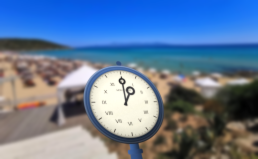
{"hour": 1, "minute": 0}
